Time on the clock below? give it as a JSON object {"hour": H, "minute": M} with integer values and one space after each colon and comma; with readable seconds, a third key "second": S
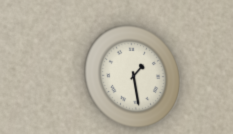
{"hour": 1, "minute": 29}
